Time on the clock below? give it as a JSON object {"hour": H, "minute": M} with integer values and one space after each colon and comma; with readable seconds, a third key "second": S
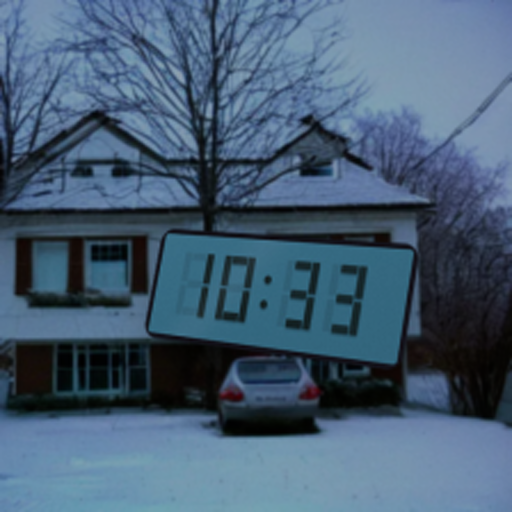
{"hour": 10, "minute": 33}
